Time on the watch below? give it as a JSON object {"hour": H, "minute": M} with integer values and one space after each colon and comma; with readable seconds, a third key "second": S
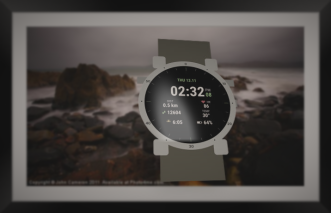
{"hour": 2, "minute": 32}
